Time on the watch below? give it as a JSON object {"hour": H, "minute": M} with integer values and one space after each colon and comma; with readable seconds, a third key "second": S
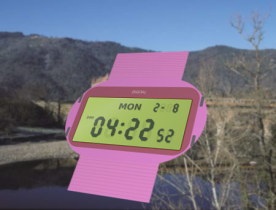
{"hour": 4, "minute": 22, "second": 52}
